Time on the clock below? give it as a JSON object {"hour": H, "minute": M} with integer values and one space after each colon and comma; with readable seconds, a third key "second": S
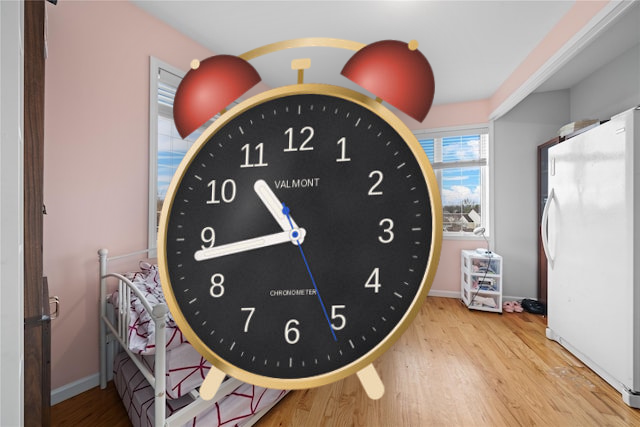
{"hour": 10, "minute": 43, "second": 26}
